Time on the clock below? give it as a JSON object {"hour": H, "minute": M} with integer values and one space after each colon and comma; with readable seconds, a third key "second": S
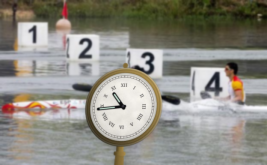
{"hour": 10, "minute": 44}
